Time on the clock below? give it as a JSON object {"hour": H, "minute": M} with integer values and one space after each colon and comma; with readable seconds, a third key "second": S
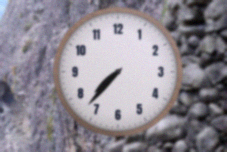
{"hour": 7, "minute": 37}
